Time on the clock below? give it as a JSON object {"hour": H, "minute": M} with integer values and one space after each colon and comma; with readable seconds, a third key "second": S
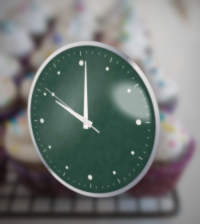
{"hour": 10, "minute": 0, "second": 51}
